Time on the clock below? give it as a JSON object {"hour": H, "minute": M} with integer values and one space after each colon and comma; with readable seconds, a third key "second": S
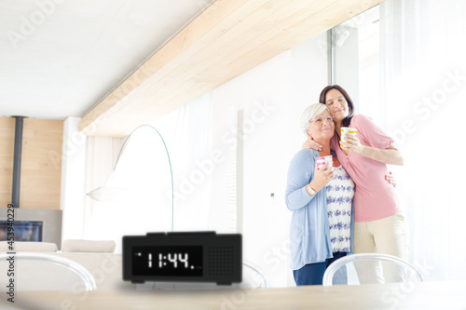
{"hour": 11, "minute": 44}
